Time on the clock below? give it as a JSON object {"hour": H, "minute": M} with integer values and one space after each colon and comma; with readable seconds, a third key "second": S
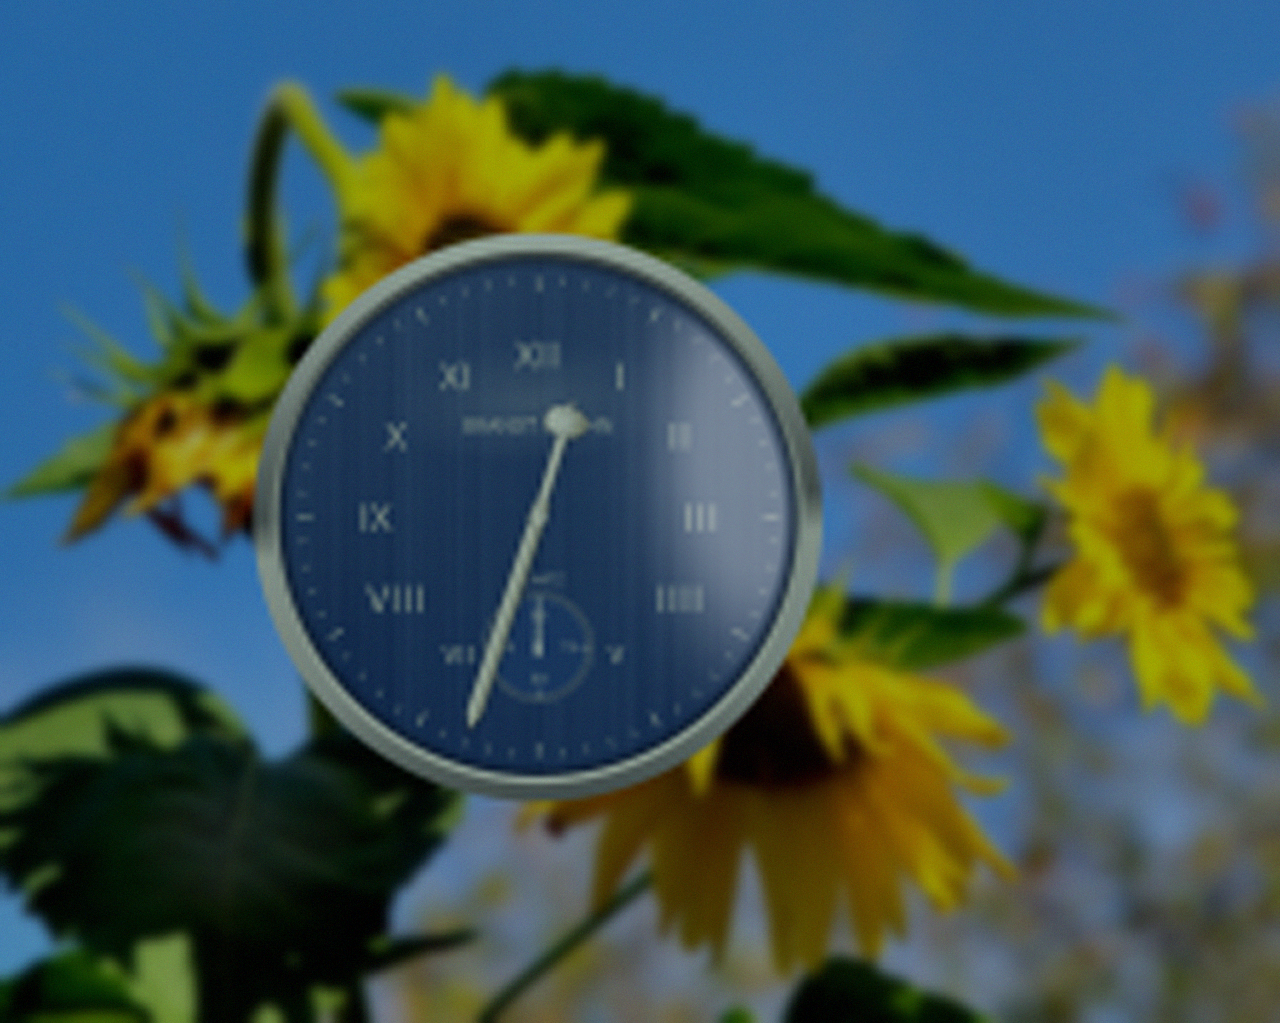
{"hour": 12, "minute": 33}
